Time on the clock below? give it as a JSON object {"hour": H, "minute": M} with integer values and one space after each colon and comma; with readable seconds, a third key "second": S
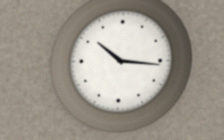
{"hour": 10, "minute": 16}
